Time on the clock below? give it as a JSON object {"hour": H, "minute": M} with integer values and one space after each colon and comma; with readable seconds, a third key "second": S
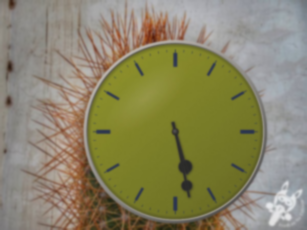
{"hour": 5, "minute": 28}
